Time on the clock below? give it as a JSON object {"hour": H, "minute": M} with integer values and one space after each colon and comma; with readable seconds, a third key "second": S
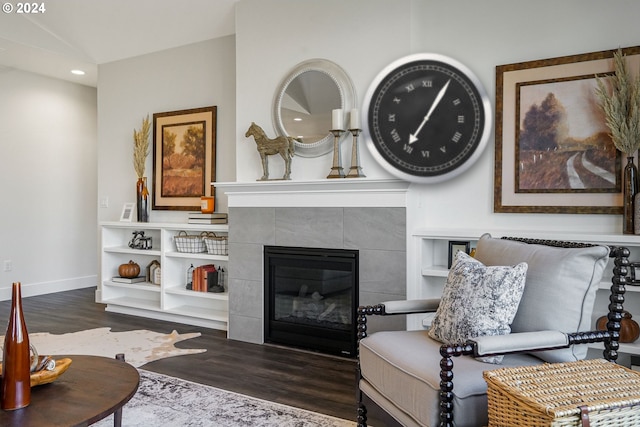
{"hour": 7, "minute": 5}
